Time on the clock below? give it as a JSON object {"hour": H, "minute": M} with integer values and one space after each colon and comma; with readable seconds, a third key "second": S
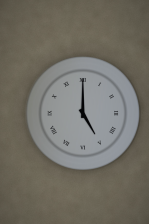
{"hour": 5, "minute": 0}
